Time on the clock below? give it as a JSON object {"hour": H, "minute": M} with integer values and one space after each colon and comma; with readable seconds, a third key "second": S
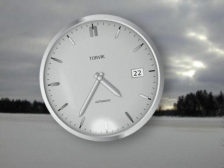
{"hour": 4, "minute": 36}
